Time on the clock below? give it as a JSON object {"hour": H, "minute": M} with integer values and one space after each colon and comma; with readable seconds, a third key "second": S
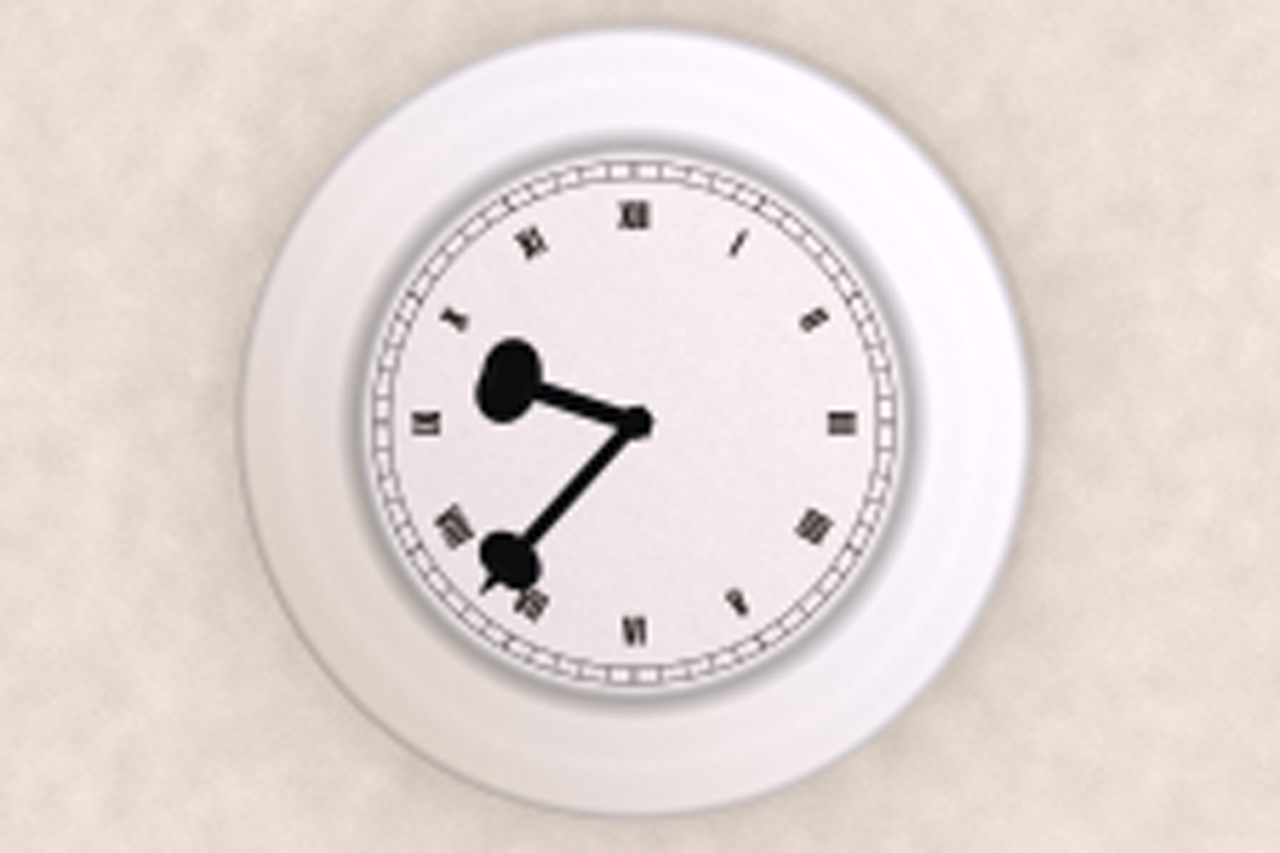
{"hour": 9, "minute": 37}
